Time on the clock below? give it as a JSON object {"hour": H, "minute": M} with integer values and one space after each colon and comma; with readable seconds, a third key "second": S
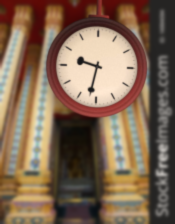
{"hour": 9, "minute": 32}
